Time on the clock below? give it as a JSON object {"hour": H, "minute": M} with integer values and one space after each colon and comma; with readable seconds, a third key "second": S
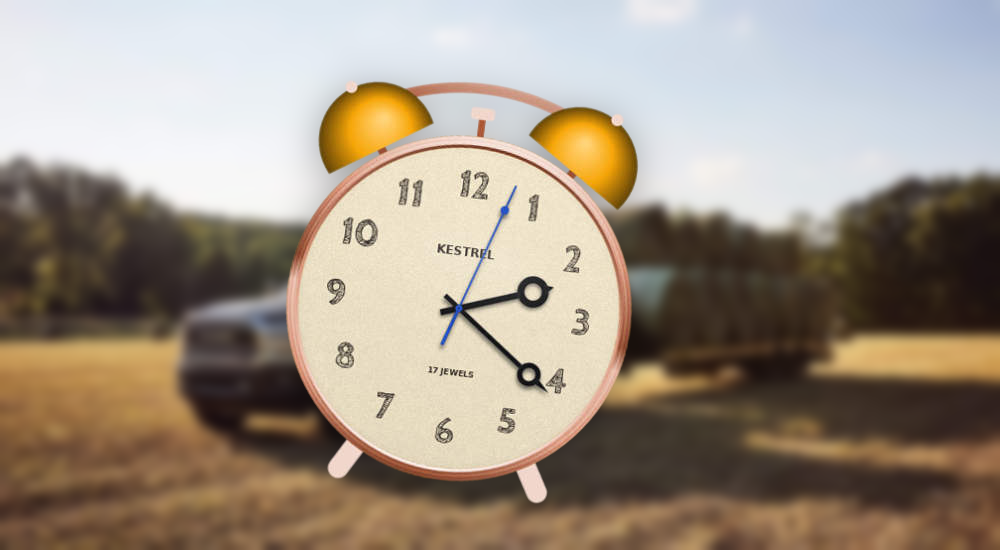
{"hour": 2, "minute": 21, "second": 3}
